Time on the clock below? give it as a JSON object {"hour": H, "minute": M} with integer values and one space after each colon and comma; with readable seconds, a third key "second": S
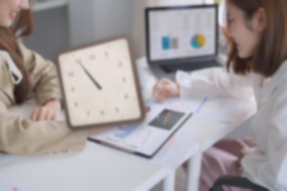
{"hour": 10, "minute": 55}
